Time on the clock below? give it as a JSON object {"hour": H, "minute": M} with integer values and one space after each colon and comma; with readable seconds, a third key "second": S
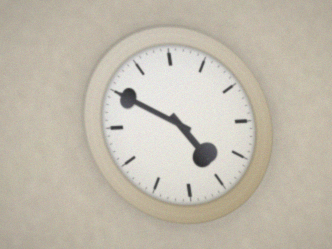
{"hour": 4, "minute": 50}
